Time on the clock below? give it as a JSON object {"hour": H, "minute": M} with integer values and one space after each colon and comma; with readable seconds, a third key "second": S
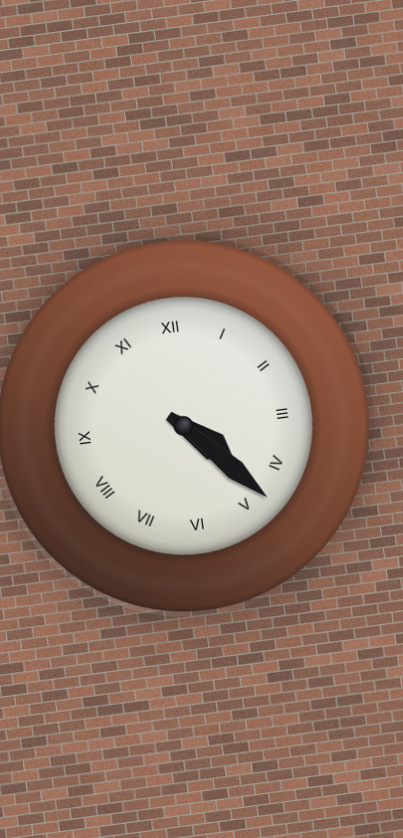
{"hour": 4, "minute": 23}
